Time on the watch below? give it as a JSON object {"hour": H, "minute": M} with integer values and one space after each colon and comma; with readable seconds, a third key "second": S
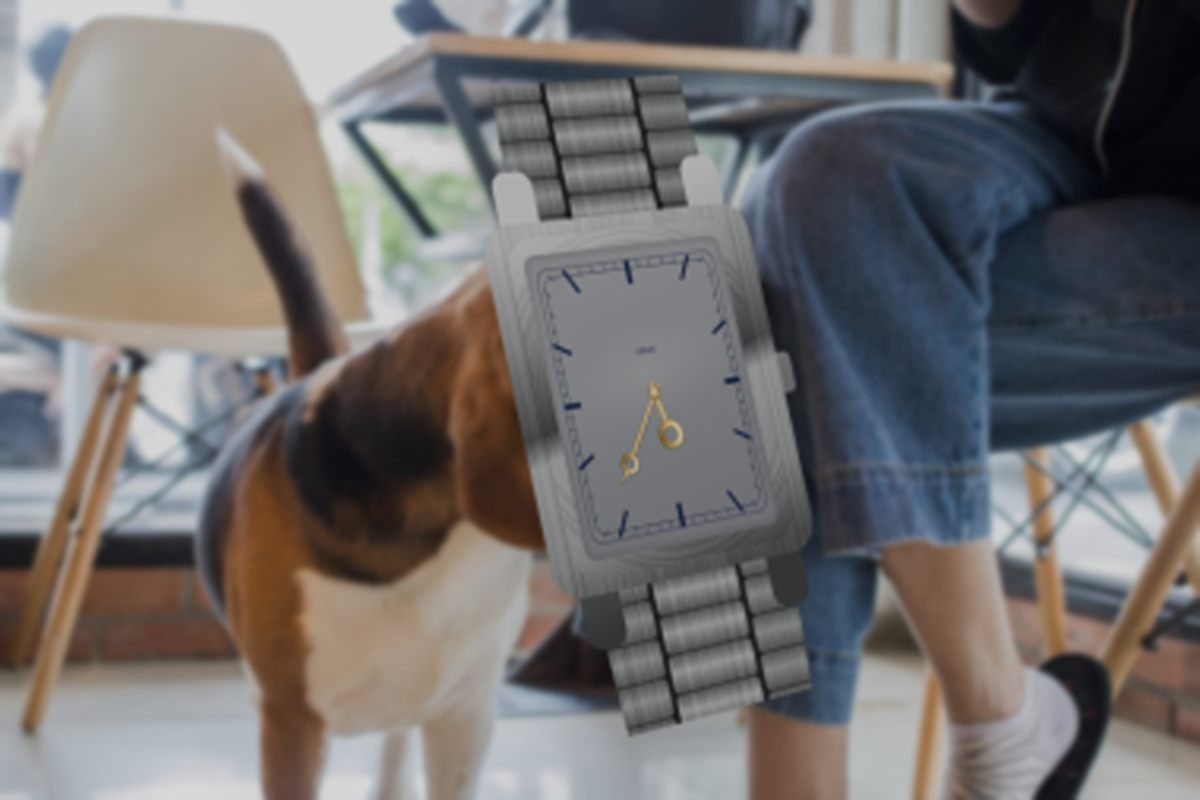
{"hour": 5, "minute": 36}
